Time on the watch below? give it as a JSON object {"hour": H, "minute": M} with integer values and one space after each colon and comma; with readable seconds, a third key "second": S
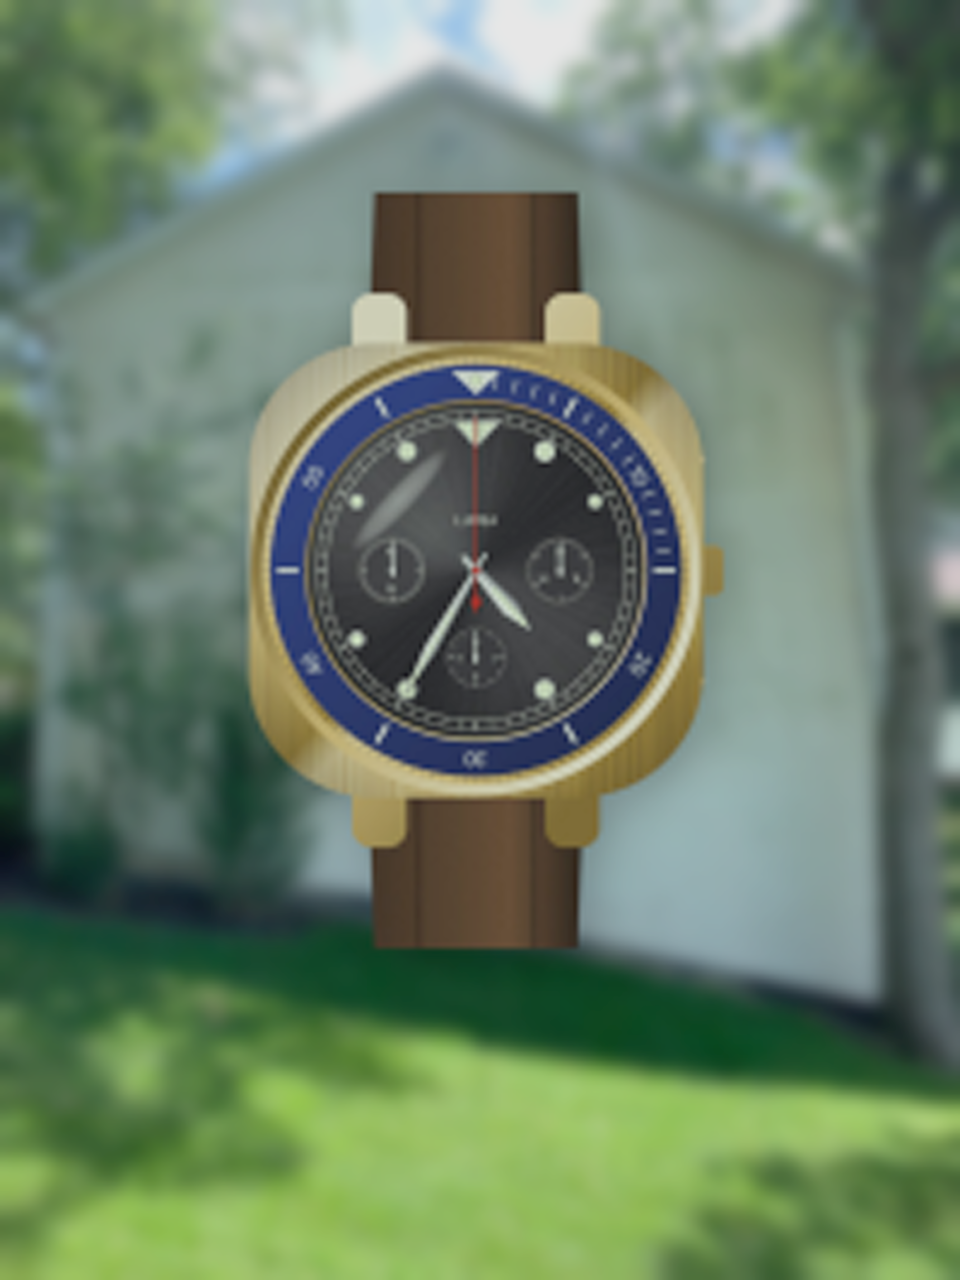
{"hour": 4, "minute": 35}
